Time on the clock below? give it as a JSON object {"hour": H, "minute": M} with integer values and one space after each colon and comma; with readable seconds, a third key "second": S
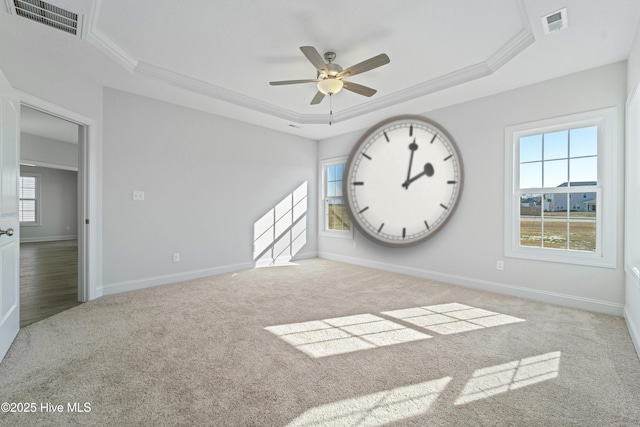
{"hour": 2, "minute": 1}
